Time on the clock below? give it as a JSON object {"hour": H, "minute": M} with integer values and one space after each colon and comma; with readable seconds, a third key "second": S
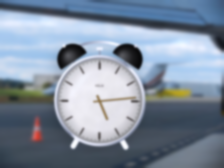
{"hour": 5, "minute": 14}
